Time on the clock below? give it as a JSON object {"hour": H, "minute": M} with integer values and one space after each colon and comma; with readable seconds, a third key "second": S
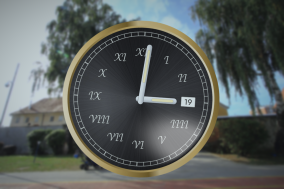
{"hour": 3, "minute": 1}
